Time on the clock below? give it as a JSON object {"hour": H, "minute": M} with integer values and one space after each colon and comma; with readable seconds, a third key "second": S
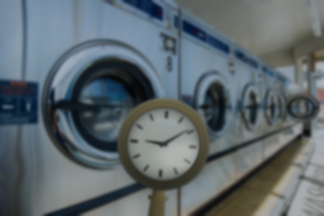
{"hour": 9, "minute": 9}
